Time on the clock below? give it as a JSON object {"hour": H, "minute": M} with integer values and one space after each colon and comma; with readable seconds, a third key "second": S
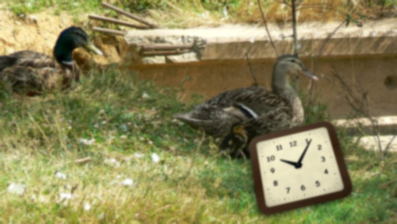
{"hour": 10, "minute": 6}
